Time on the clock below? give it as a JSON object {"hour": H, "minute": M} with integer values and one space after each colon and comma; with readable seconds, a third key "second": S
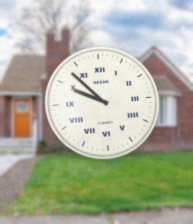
{"hour": 9, "minute": 53}
